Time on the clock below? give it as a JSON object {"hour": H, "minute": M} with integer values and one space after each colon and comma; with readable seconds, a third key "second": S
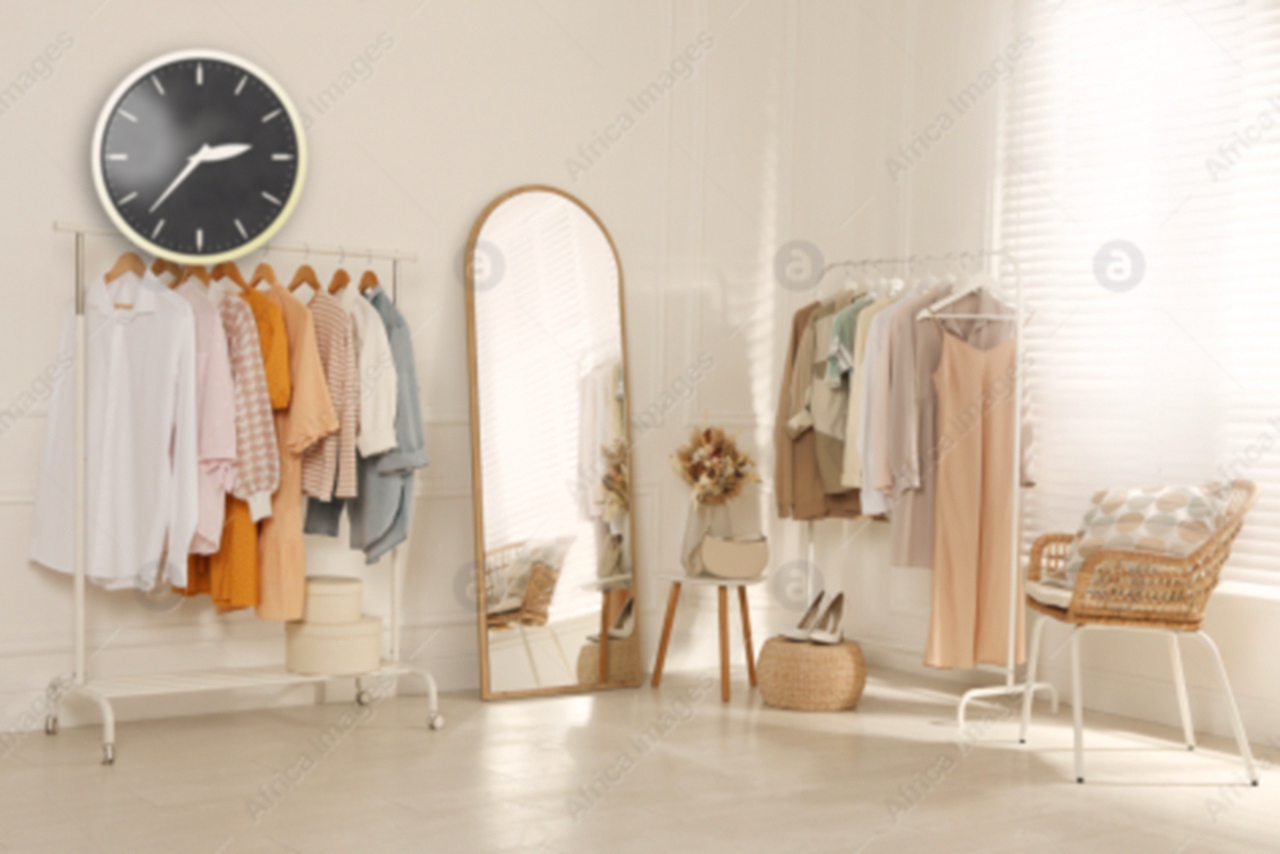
{"hour": 2, "minute": 37}
